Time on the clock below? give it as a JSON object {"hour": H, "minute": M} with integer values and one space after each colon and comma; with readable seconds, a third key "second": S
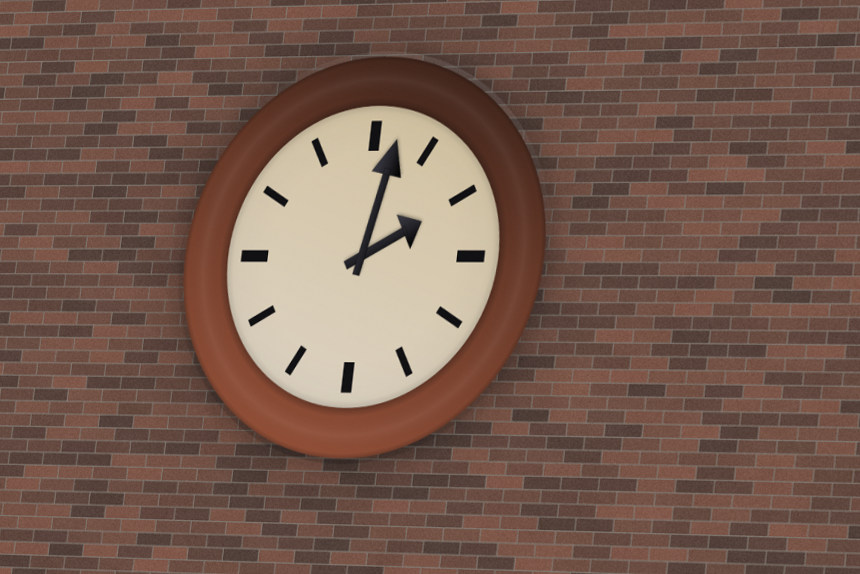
{"hour": 2, "minute": 2}
